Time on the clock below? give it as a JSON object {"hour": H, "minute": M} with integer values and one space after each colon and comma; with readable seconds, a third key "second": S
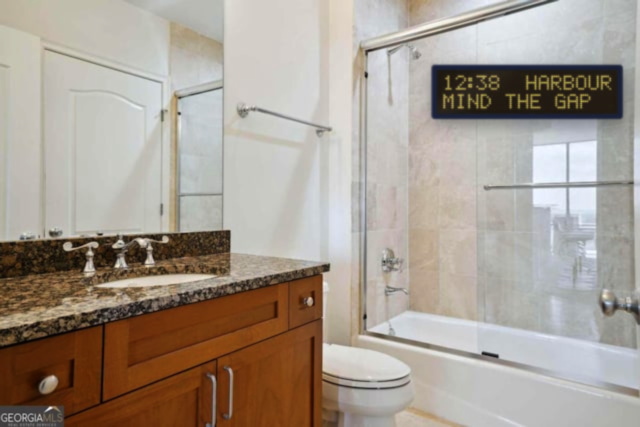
{"hour": 12, "minute": 38}
